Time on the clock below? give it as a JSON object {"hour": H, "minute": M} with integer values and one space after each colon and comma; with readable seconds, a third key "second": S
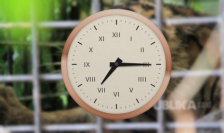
{"hour": 7, "minute": 15}
